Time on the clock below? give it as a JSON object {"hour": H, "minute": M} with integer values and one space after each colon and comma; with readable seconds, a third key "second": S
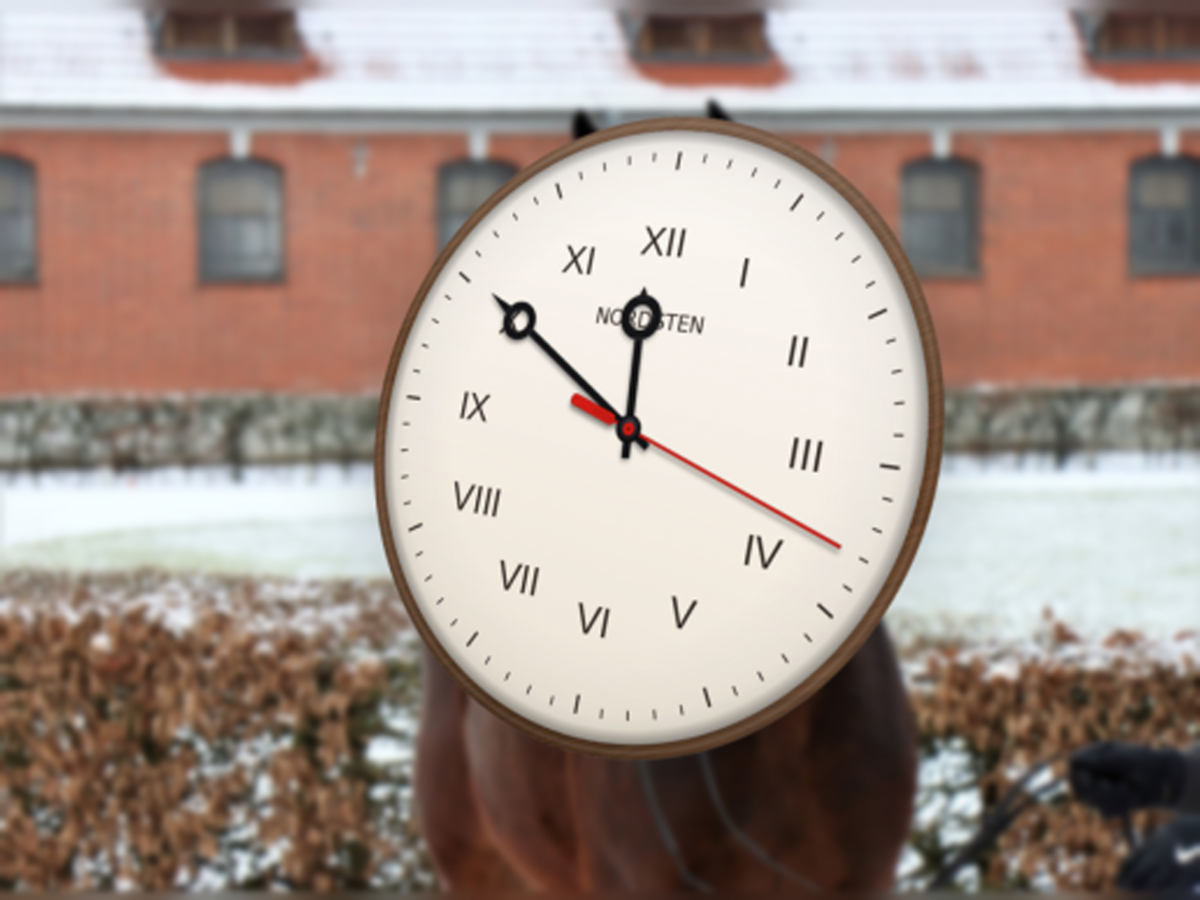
{"hour": 11, "minute": 50, "second": 18}
